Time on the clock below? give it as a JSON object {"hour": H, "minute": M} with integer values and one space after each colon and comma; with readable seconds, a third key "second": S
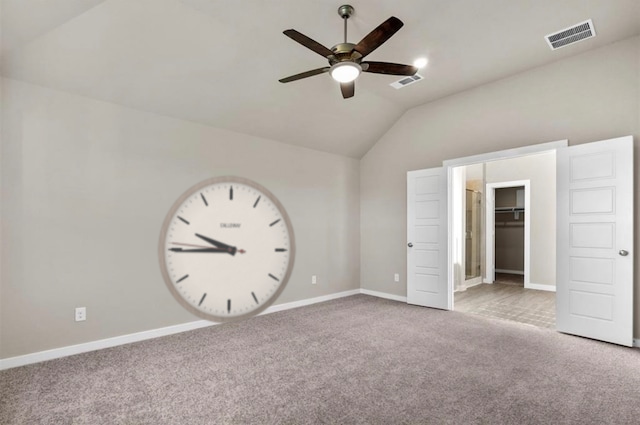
{"hour": 9, "minute": 44, "second": 46}
